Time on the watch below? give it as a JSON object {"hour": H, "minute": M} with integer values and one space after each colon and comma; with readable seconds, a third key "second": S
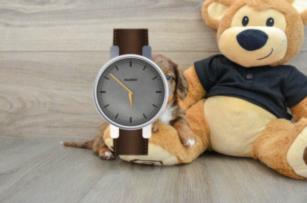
{"hour": 5, "minute": 52}
